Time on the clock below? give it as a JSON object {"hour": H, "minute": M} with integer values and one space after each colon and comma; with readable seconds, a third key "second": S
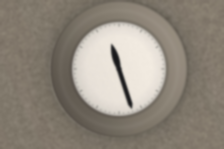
{"hour": 11, "minute": 27}
